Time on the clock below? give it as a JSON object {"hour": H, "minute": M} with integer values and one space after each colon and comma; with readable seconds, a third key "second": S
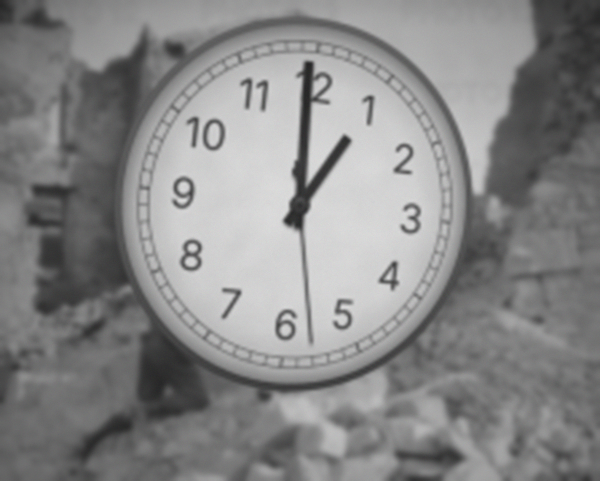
{"hour": 12, "minute": 59, "second": 28}
